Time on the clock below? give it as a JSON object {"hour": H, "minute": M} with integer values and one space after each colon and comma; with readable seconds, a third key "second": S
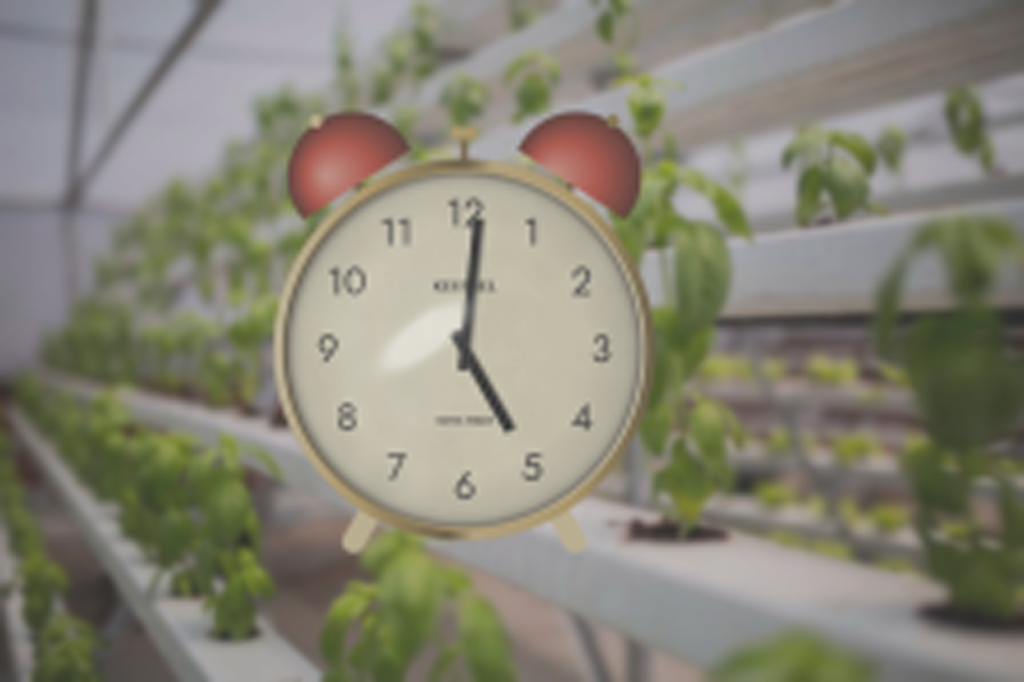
{"hour": 5, "minute": 1}
